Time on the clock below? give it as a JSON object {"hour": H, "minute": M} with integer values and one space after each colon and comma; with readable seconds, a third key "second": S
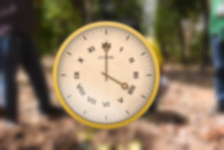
{"hour": 4, "minute": 0}
